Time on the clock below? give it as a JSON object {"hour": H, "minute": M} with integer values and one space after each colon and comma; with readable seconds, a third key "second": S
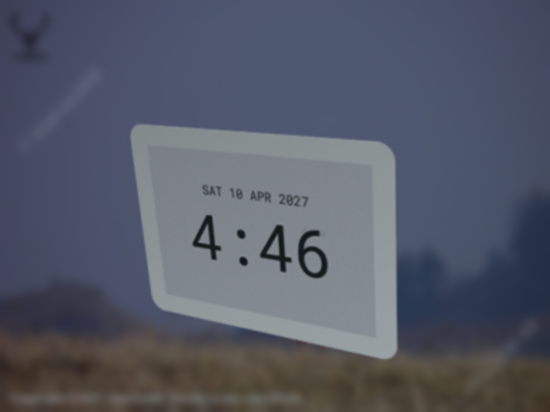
{"hour": 4, "minute": 46}
